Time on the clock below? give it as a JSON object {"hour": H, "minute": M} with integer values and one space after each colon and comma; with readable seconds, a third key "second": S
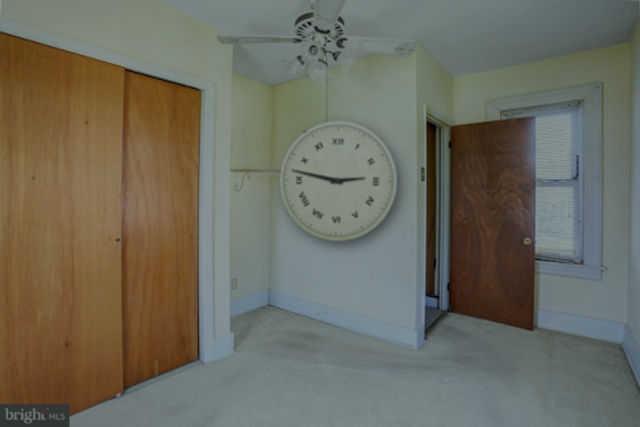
{"hour": 2, "minute": 47}
